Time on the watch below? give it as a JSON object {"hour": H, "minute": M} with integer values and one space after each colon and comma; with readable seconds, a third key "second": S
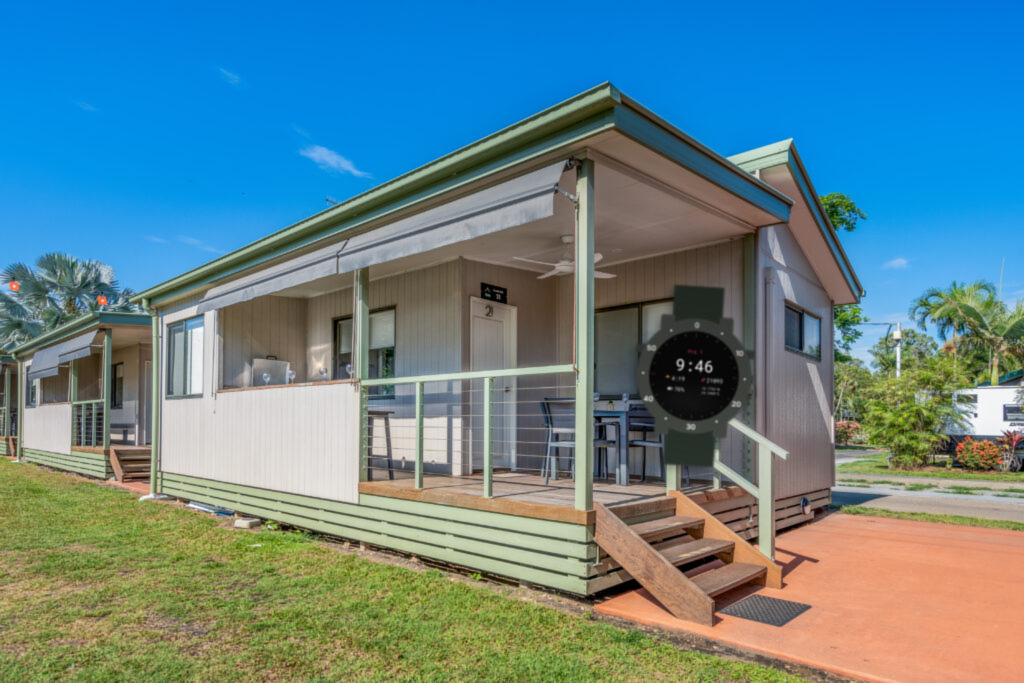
{"hour": 9, "minute": 46}
